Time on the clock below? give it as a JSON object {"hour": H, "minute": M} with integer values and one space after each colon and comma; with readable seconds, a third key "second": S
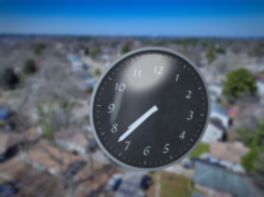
{"hour": 7, "minute": 37}
